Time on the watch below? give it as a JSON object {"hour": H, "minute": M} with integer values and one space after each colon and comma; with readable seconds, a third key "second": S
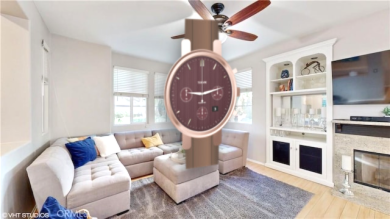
{"hour": 9, "minute": 13}
